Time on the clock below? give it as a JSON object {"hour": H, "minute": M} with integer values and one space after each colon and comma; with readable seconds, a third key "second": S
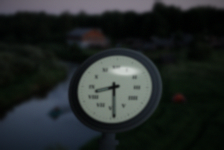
{"hour": 8, "minute": 29}
